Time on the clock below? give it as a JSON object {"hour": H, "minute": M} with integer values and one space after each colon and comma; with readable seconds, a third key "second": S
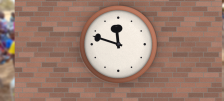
{"hour": 11, "minute": 48}
